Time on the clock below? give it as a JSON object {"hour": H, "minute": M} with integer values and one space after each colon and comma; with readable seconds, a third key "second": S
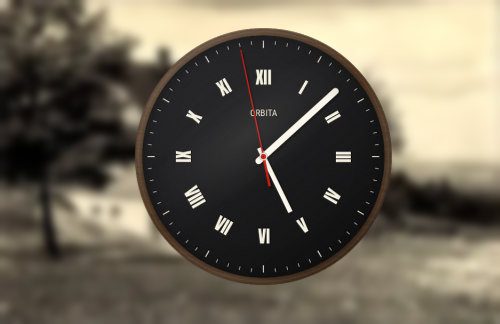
{"hour": 5, "minute": 7, "second": 58}
